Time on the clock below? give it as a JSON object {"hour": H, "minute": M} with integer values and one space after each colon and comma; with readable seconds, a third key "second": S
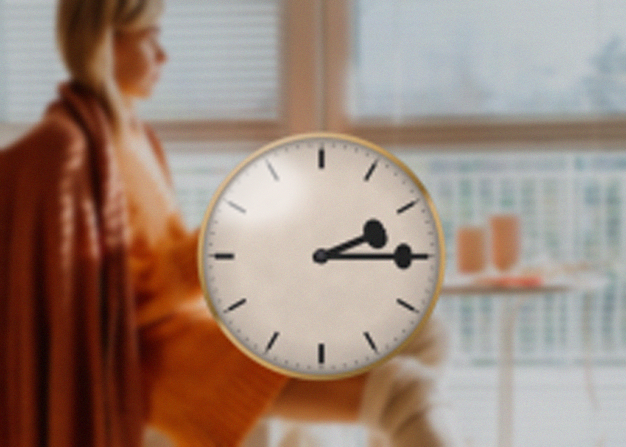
{"hour": 2, "minute": 15}
